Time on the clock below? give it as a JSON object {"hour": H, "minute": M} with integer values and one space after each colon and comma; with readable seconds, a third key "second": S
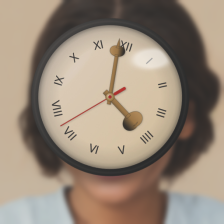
{"hour": 3, "minute": 58, "second": 37}
